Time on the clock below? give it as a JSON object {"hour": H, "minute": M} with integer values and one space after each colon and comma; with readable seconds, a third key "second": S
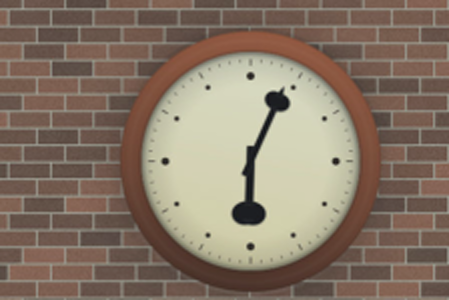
{"hour": 6, "minute": 4}
